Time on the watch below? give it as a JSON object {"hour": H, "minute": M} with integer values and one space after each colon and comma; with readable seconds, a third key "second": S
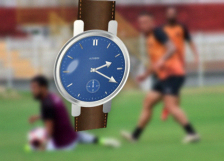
{"hour": 2, "minute": 20}
